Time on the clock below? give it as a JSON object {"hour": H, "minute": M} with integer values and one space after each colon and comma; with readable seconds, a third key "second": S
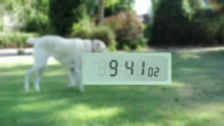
{"hour": 9, "minute": 41, "second": 2}
